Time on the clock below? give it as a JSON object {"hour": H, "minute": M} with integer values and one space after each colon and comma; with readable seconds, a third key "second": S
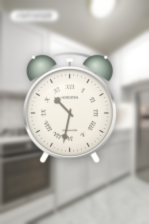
{"hour": 10, "minute": 32}
